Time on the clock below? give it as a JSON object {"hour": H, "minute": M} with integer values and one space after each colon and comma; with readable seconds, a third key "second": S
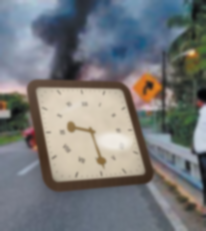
{"hour": 9, "minute": 29}
